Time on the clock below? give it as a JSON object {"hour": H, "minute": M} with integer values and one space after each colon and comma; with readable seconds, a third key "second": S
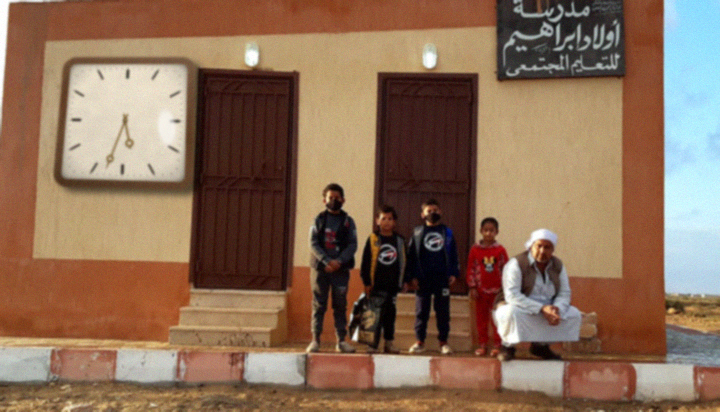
{"hour": 5, "minute": 33}
